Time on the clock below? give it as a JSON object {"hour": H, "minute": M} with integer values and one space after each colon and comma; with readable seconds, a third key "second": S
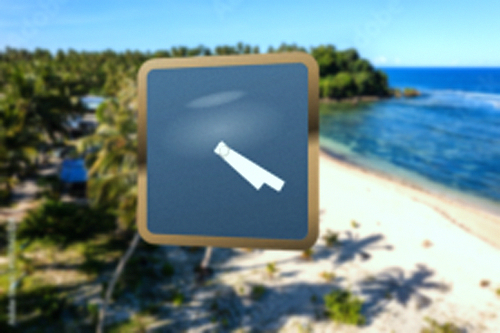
{"hour": 4, "minute": 20}
